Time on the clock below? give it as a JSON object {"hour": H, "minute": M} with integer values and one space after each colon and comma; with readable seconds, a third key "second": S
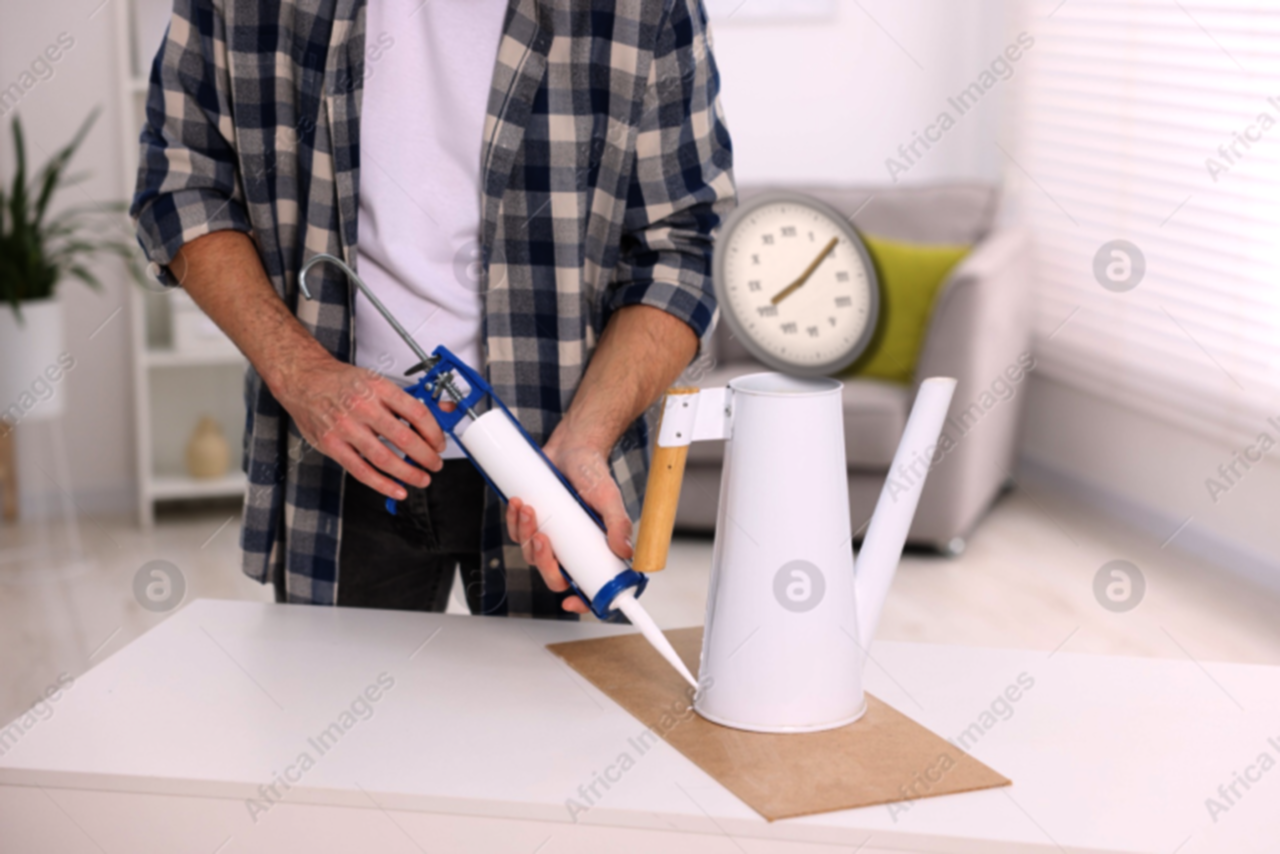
{"hour": 8, "minute": 9}
